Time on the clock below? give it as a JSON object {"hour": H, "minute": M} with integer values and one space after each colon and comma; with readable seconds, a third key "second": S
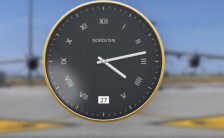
{"hour": 4, "minute": 13}
